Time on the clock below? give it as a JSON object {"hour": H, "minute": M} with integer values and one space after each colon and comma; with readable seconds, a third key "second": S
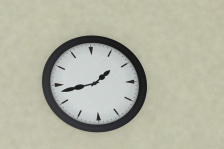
{"hour": 1, "minute": 43}
